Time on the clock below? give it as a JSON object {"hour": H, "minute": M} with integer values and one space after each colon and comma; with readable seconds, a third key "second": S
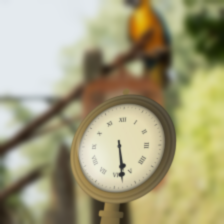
{"hour": 5, "minute": 28}
